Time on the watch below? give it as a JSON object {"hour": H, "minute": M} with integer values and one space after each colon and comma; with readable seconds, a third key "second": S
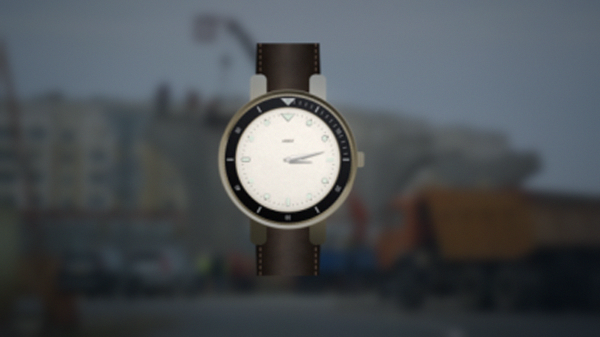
{"hour": 3, "minute": 13}
